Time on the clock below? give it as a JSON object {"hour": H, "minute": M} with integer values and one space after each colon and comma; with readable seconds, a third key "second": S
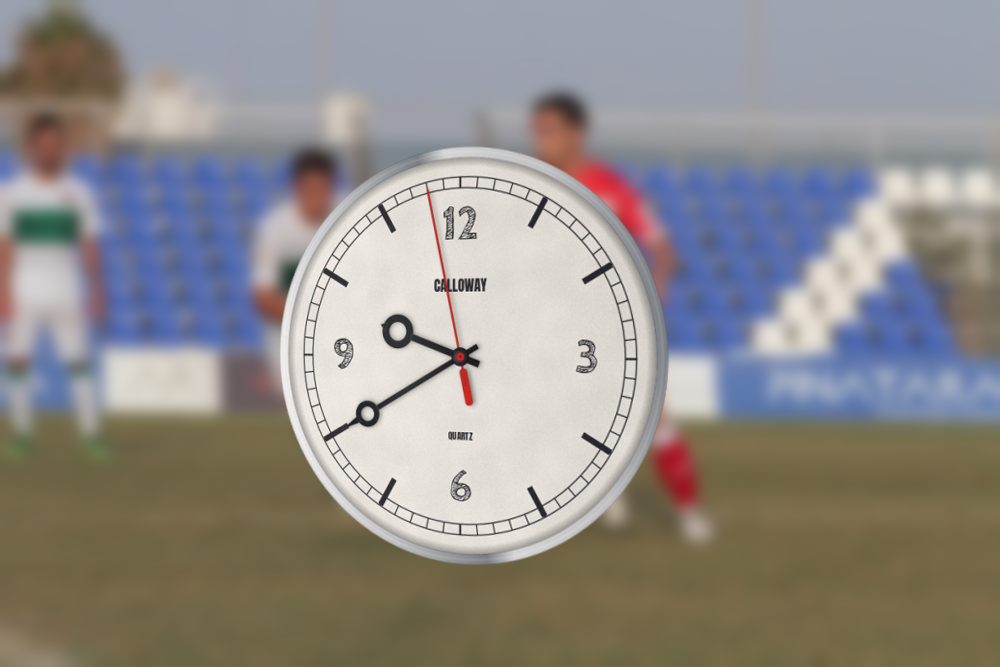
{"hour": 9, "minute": 39, "second": 58}
